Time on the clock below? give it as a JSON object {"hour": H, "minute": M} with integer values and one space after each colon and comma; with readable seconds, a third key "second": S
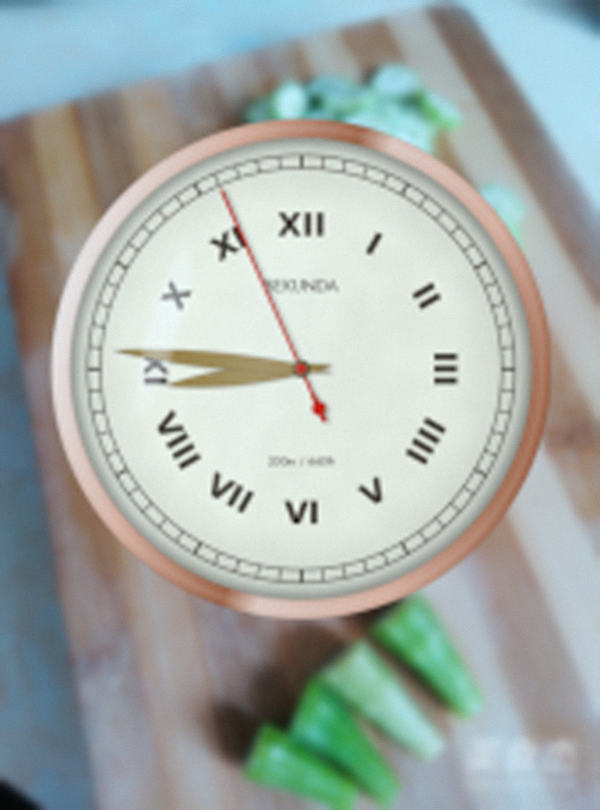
{"hour": 8, "minute": 45, "second": 56}
